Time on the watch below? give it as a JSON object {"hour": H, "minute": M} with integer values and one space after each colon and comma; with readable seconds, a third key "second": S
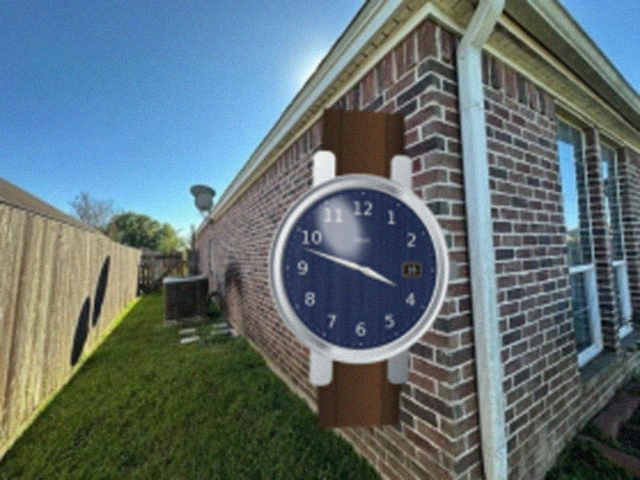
{"hour": 3, "minute": 48}
